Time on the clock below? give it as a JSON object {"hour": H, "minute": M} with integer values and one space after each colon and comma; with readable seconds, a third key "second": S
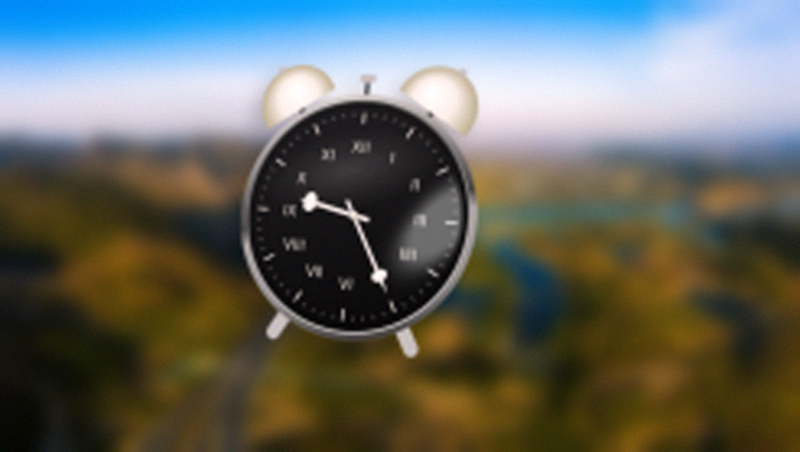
{"hour": 9, "minute": 25}
